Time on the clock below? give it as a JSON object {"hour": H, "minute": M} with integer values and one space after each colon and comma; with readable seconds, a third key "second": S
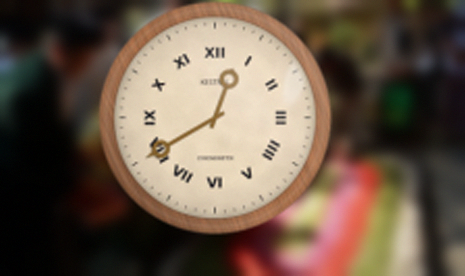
{"hour": 12, "minute": 40}
